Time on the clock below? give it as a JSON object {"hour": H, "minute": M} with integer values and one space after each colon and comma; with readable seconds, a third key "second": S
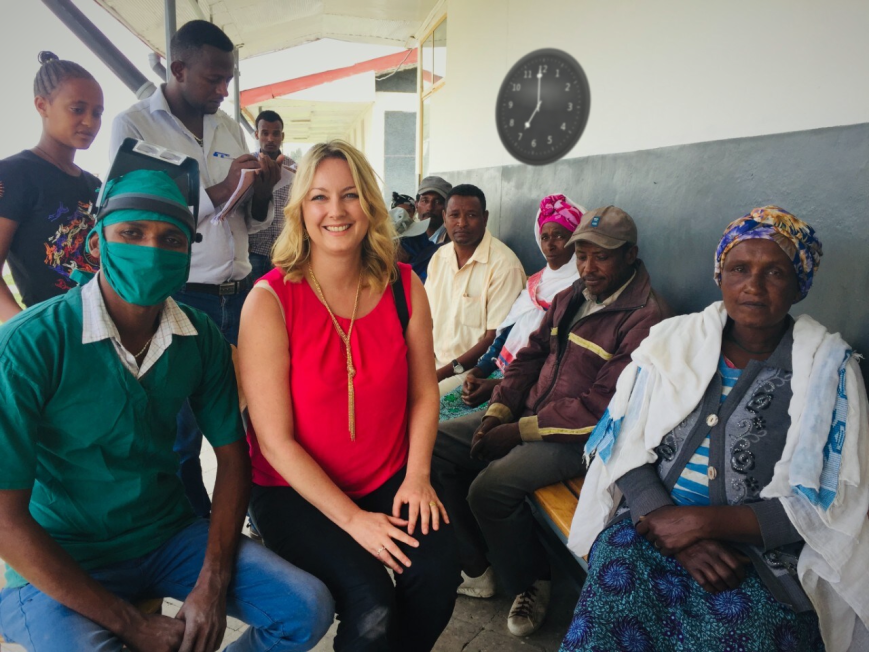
{"hour": 6, "minute": 59}
